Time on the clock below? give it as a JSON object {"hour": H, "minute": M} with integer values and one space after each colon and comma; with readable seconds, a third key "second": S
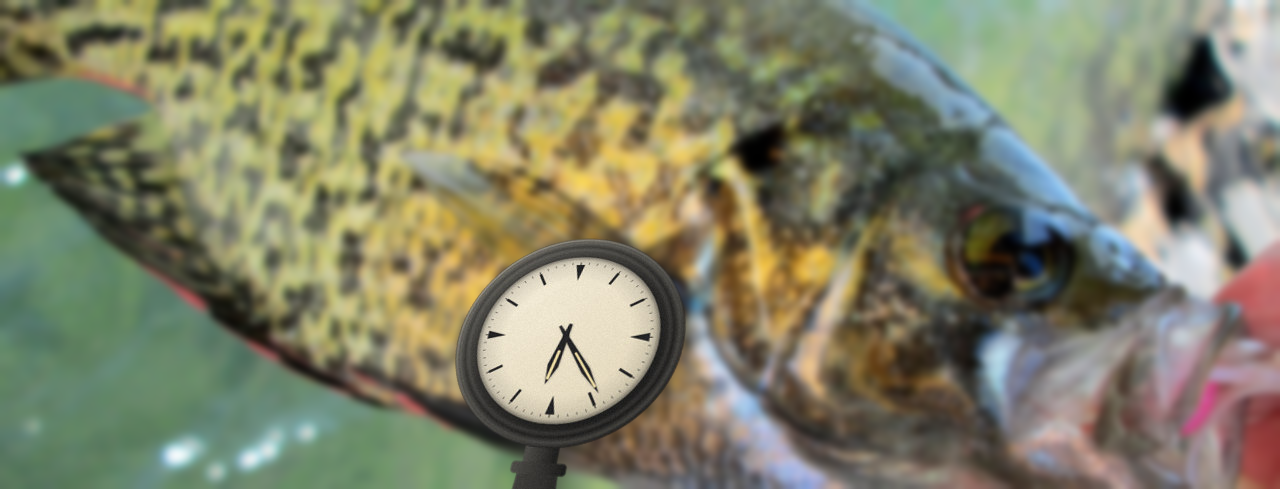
{"hour": 6, "minute": 24}
